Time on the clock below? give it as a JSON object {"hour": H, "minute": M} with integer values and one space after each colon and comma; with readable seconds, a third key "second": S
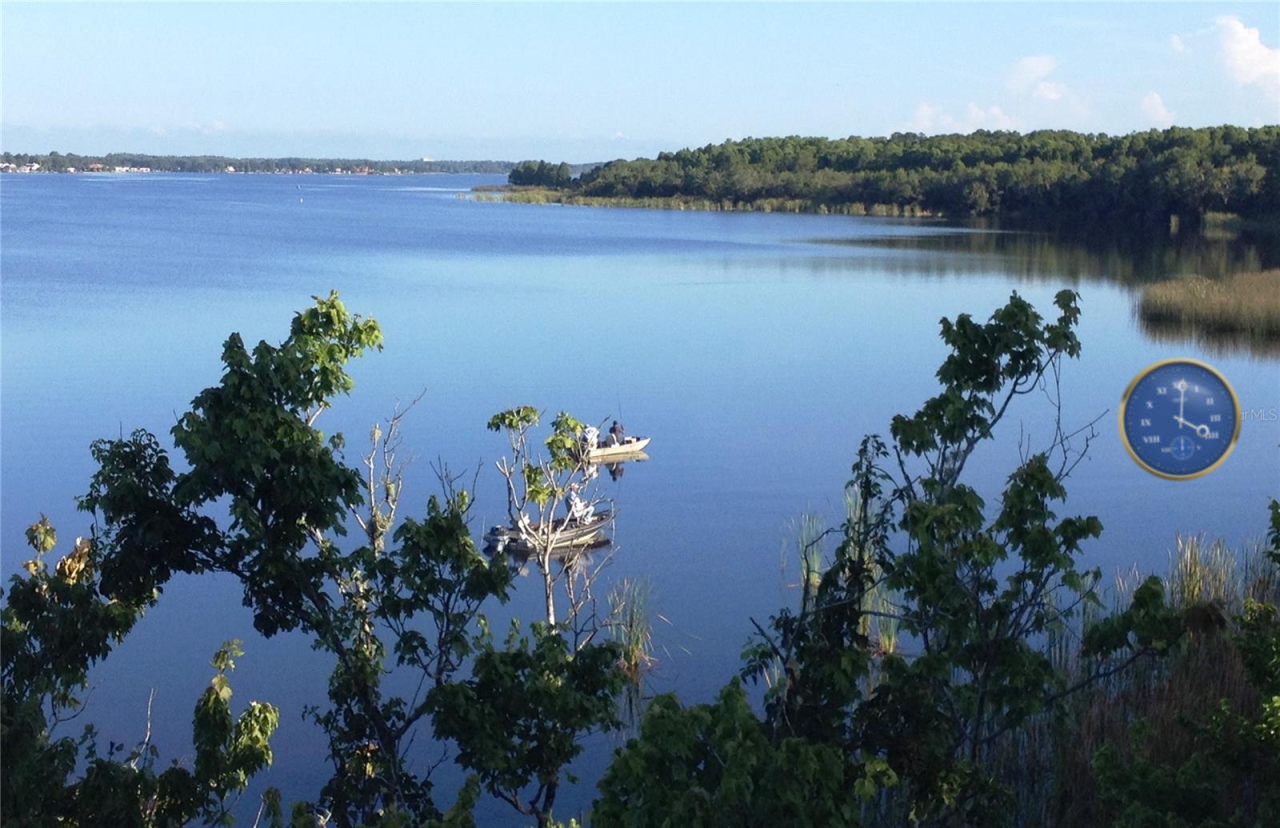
{"hour": 4, "minute": 1}
